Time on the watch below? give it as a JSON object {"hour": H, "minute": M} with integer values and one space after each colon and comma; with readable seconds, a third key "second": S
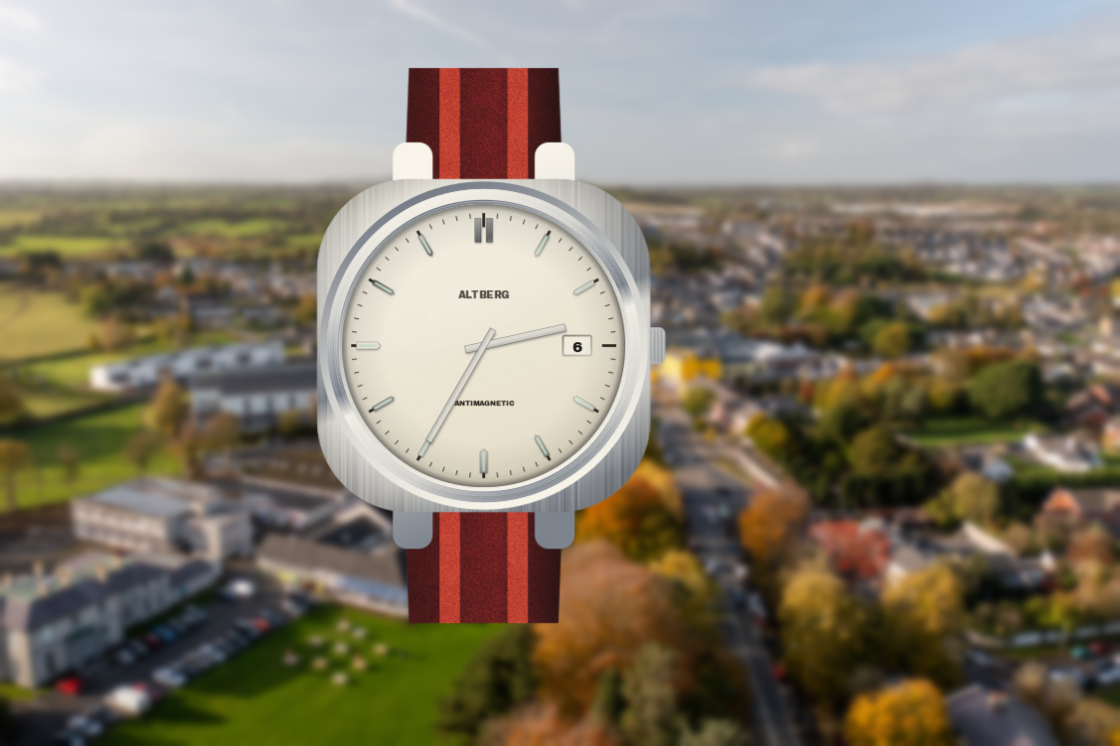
{"hour": 2, "minute": 35}
